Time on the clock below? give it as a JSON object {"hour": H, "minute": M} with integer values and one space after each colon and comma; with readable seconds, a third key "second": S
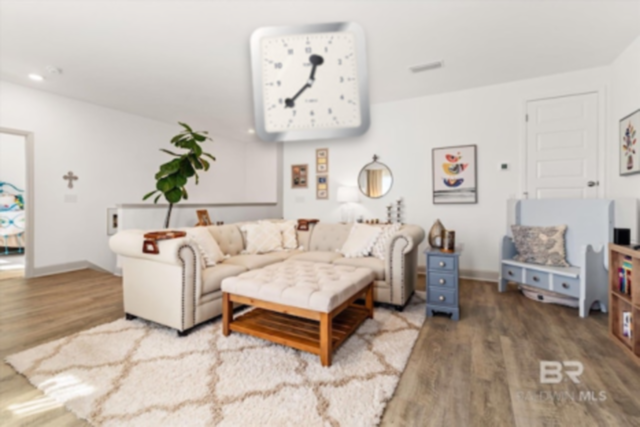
{"hour": 12, "minute": 38}
